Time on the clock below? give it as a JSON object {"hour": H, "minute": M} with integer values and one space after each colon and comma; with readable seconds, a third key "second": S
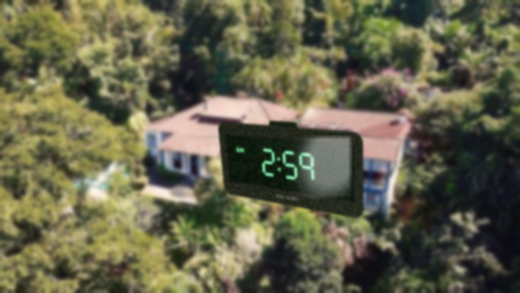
{"hour": 2, "minute": 59}
